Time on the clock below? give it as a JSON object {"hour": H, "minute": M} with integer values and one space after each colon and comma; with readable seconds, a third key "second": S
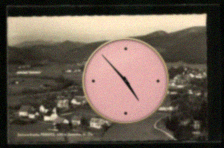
{"hour": 4, "minute": 53}
